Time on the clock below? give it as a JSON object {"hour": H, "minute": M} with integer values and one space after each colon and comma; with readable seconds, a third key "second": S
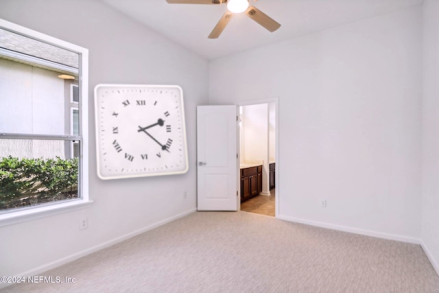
{"hour": 2, "minute": 22}
